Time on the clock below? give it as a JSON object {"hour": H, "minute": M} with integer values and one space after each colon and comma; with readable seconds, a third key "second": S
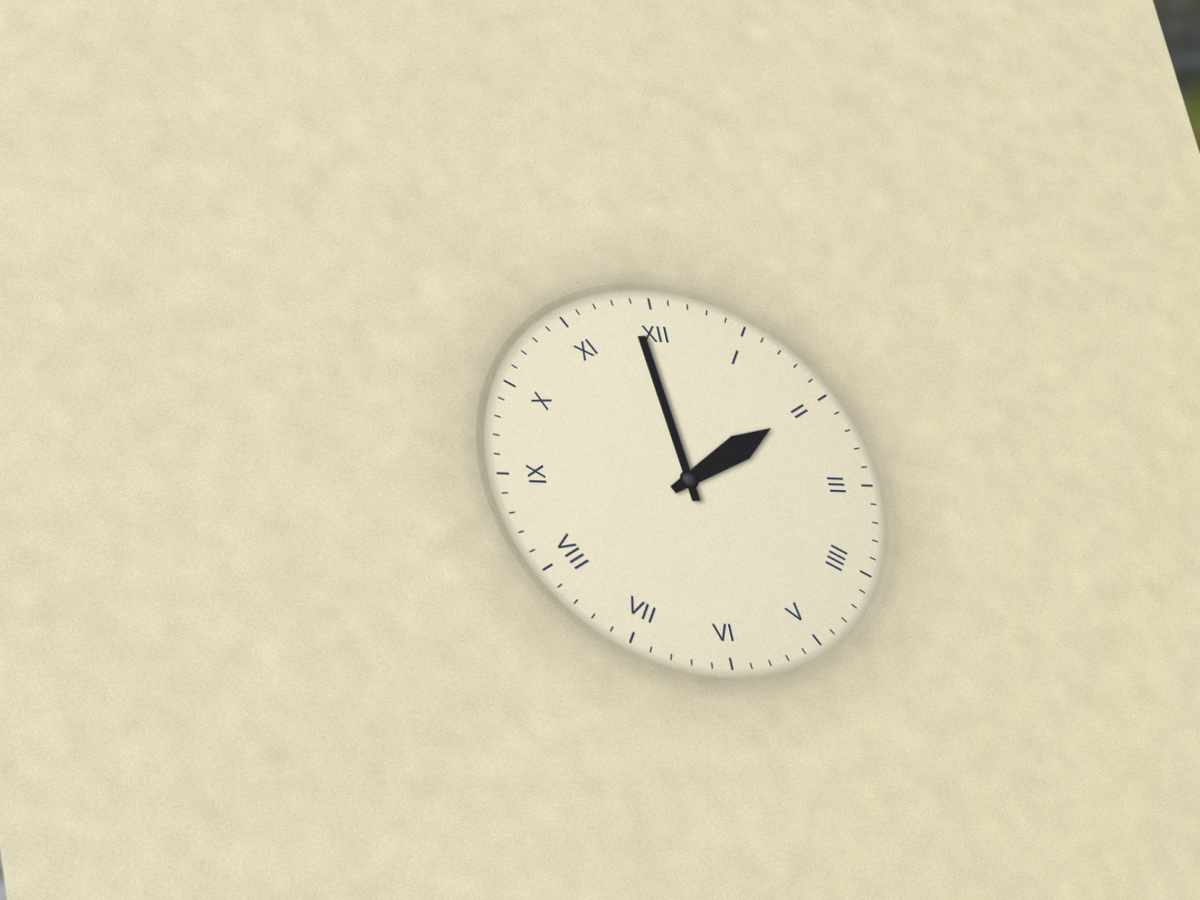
{"hour": 1, "minute": 59}
